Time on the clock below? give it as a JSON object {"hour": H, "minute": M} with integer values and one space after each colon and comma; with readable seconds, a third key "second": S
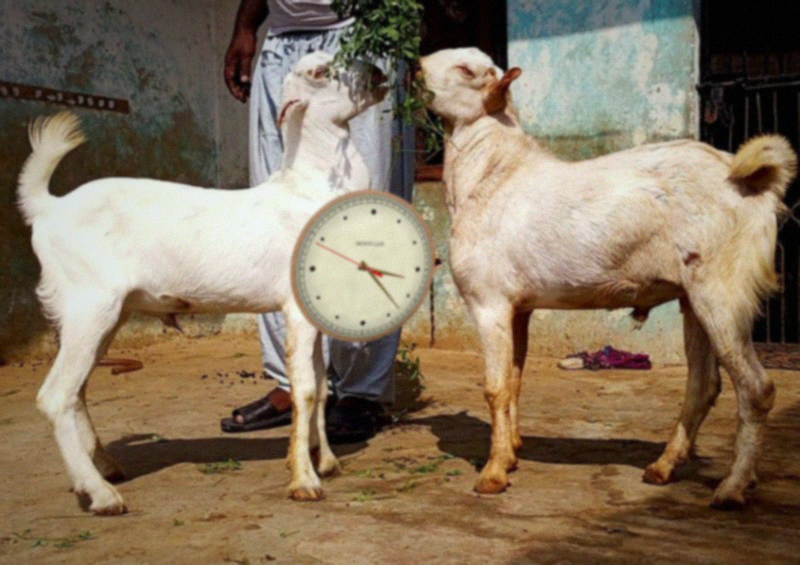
{"hour": 3, "minute": 22, "second": 49}
